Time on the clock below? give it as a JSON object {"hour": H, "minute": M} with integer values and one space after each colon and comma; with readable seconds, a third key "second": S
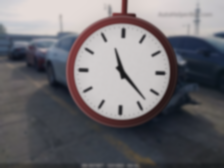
{"hour": 11, "minute": 23}
